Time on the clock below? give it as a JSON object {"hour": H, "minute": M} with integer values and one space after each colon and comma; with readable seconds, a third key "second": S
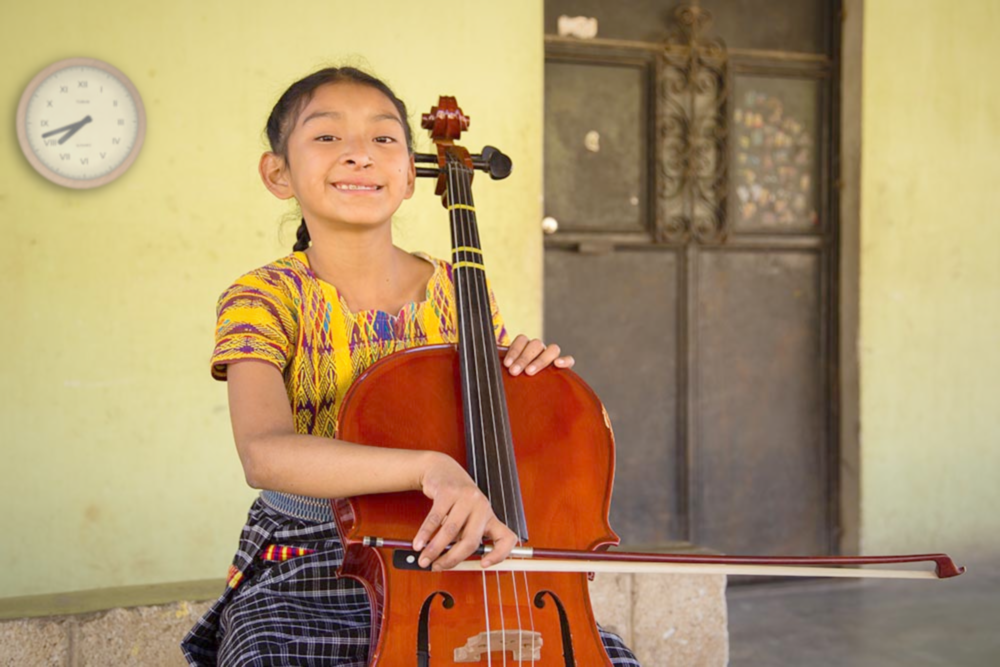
{"hour": 7, "minute": 42}
